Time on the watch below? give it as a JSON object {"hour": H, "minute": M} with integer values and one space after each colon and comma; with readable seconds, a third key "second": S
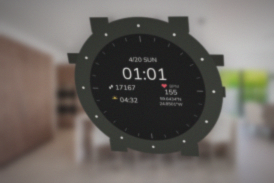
{"hour": 1, "minute": 1}
